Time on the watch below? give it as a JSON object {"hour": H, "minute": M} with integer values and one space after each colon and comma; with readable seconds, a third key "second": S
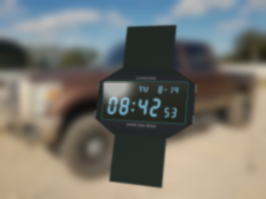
{"hour": 8, "minute": 42}
